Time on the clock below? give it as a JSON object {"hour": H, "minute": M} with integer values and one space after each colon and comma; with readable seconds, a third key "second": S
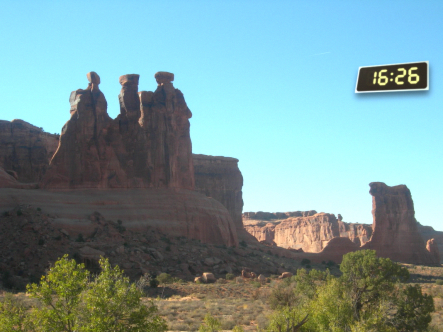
{"hour": 16, "minute": 26}
